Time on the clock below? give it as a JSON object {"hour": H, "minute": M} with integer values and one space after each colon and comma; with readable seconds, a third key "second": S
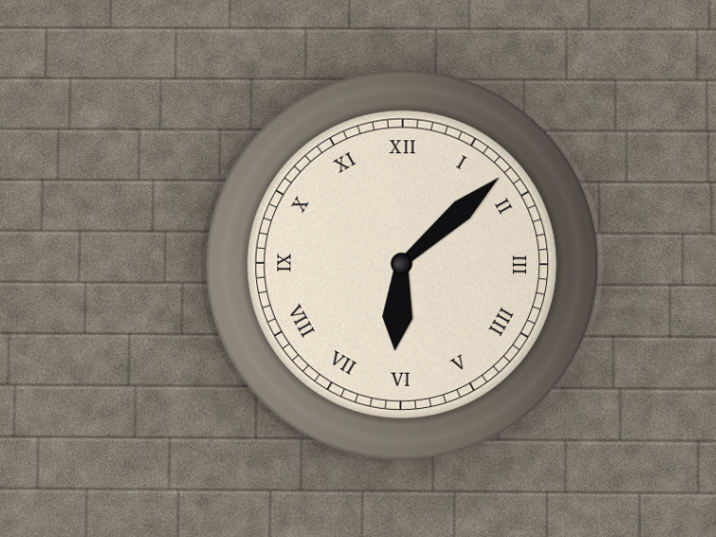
{"hour": 6, "minute": 8}
